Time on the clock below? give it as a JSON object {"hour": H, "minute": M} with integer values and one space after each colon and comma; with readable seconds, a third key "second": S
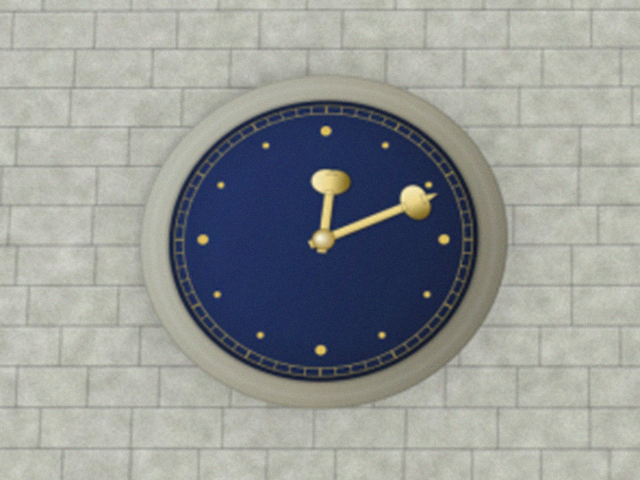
{"hour": 12, "minute": 11}
